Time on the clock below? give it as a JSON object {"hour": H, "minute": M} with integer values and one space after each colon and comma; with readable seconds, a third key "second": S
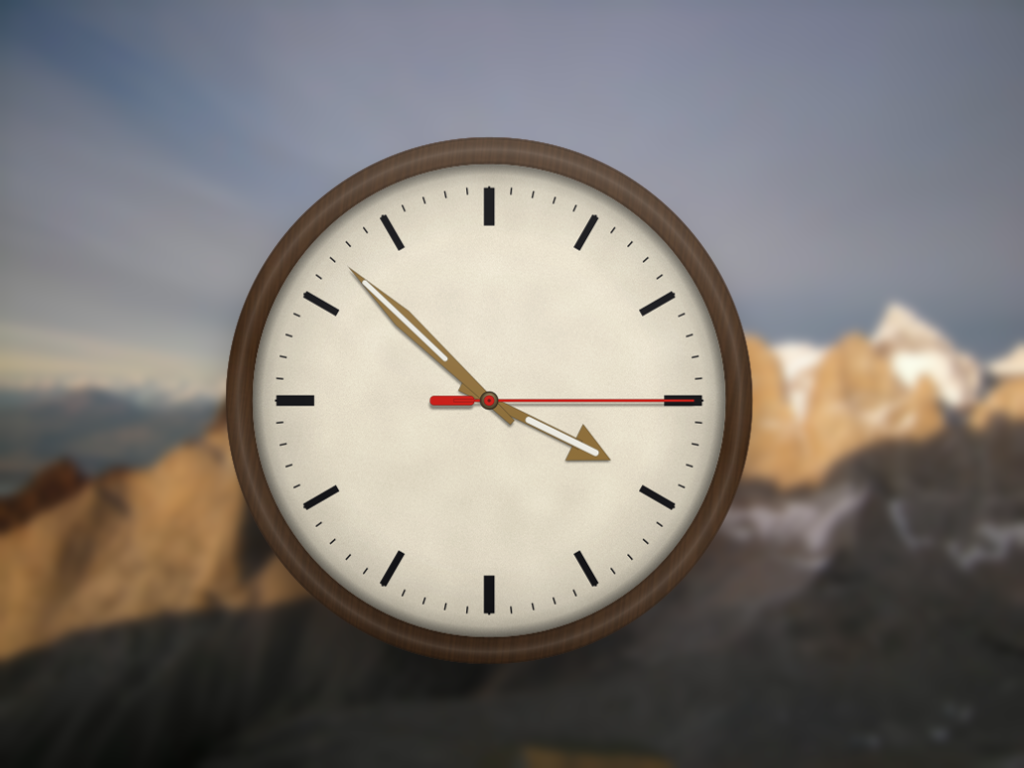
{"hour": 3, "minute": 52, "second": 15}
